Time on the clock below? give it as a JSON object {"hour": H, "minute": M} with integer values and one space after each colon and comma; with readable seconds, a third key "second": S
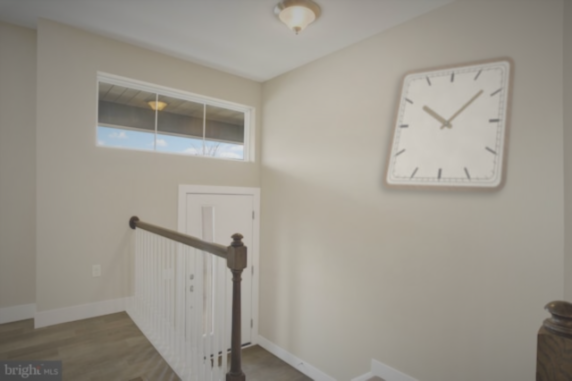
{"hour": 10, "minute": 8}
